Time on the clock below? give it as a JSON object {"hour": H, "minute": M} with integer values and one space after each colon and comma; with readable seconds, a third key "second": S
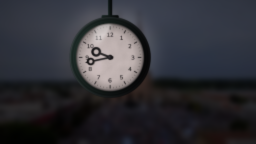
{"hour": 9, "minute": 43}
